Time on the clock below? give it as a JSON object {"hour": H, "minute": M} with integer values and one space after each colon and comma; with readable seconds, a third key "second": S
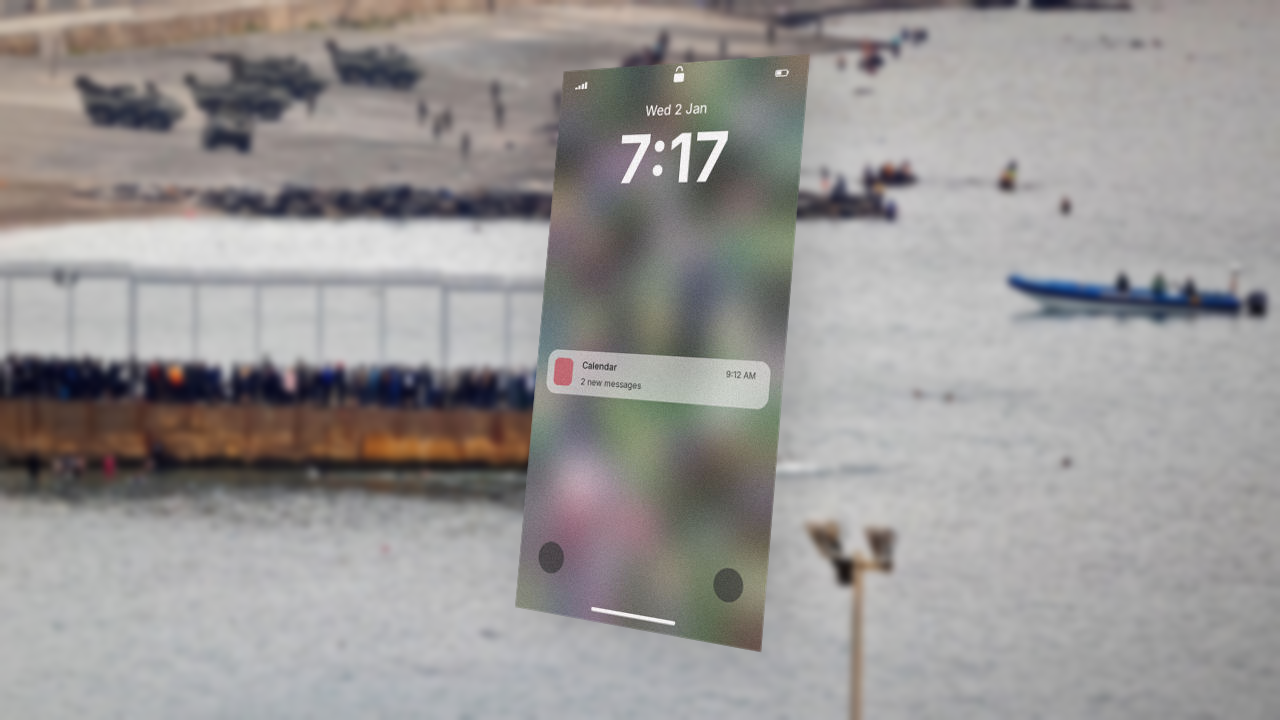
{"hour": 7, "minute": 17}
